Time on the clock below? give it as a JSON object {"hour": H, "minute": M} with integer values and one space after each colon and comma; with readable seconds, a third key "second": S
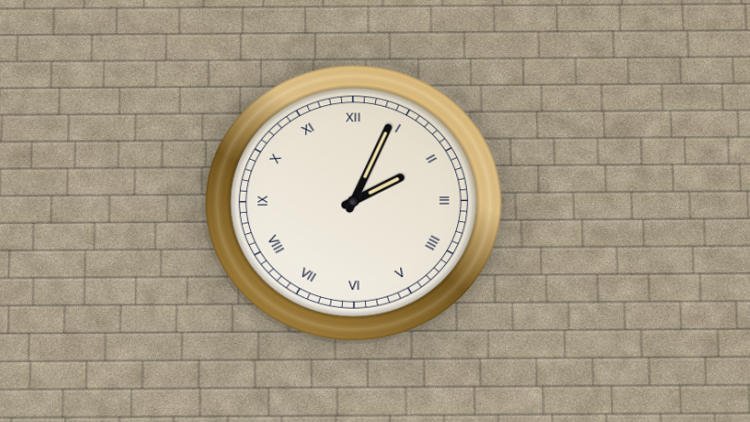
{"hour": 2, "minute": 4}
